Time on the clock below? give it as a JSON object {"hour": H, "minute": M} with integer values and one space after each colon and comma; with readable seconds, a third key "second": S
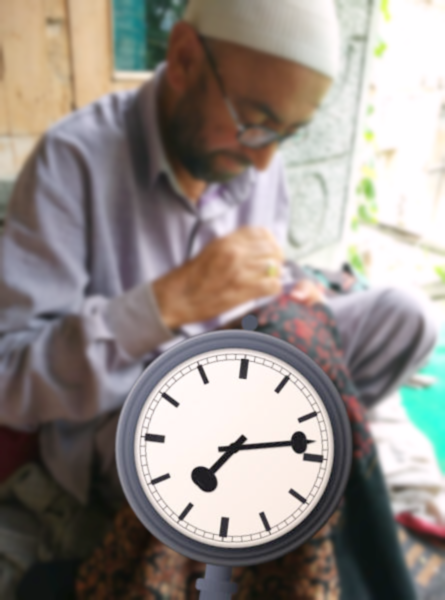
{"hour": 7, "minute": 13}
